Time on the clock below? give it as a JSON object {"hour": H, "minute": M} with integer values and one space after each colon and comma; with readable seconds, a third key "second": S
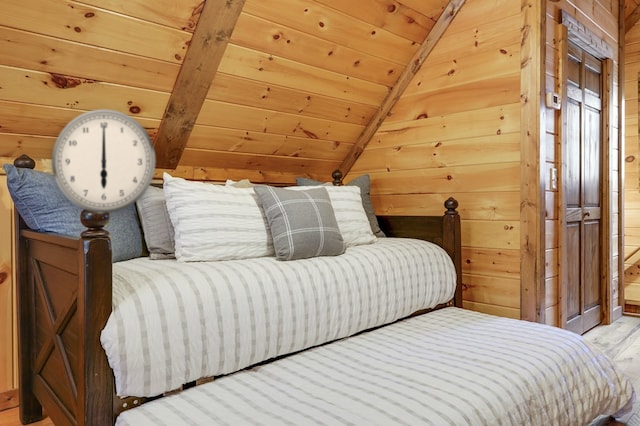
{"hour": 6, "minute": 0}
